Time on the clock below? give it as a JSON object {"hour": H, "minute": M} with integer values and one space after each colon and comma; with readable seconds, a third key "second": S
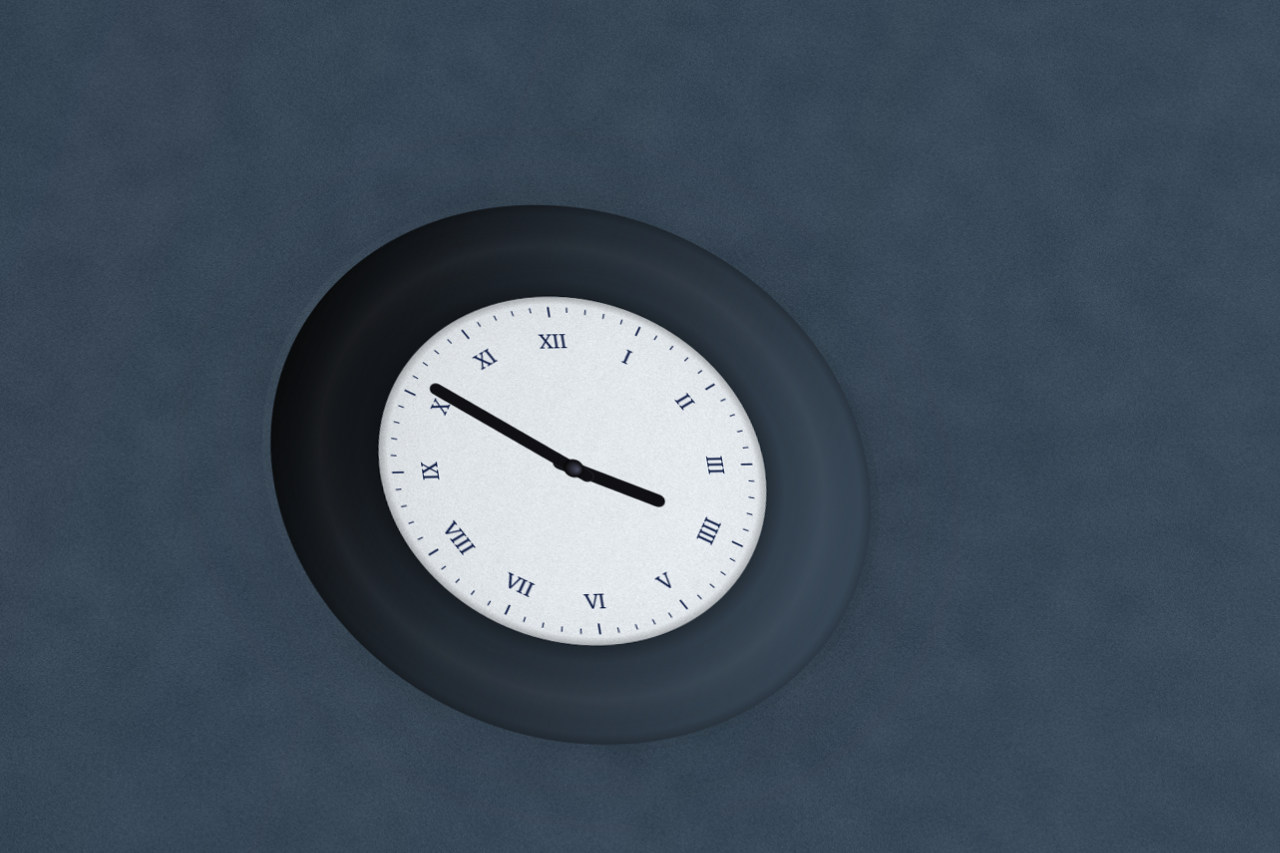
{"hour": 3, "minute": 51}
